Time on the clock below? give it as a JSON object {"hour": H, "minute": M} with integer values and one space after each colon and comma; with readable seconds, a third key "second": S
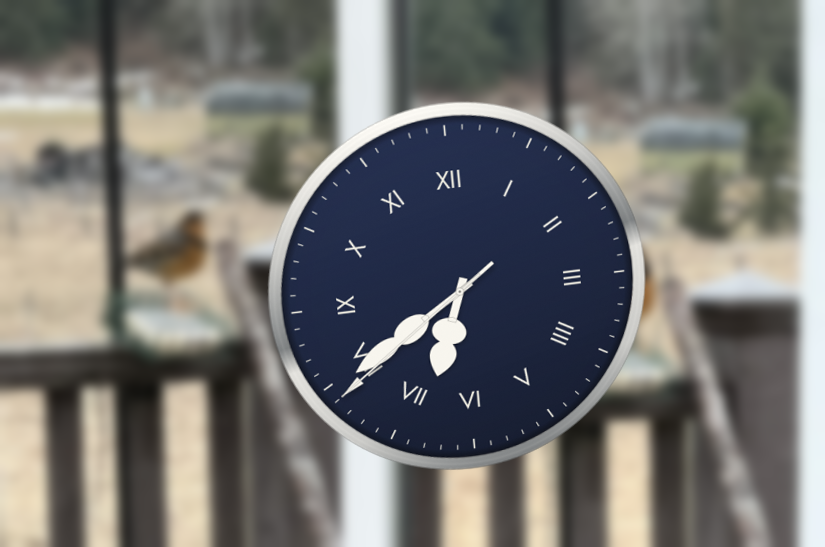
{"hour": 6, "minute": 39, "second": 39}
